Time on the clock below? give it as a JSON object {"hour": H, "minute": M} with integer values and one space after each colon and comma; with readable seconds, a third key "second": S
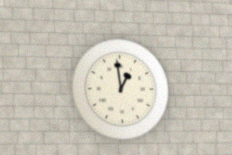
{"hour": 12, "minute": 59}
